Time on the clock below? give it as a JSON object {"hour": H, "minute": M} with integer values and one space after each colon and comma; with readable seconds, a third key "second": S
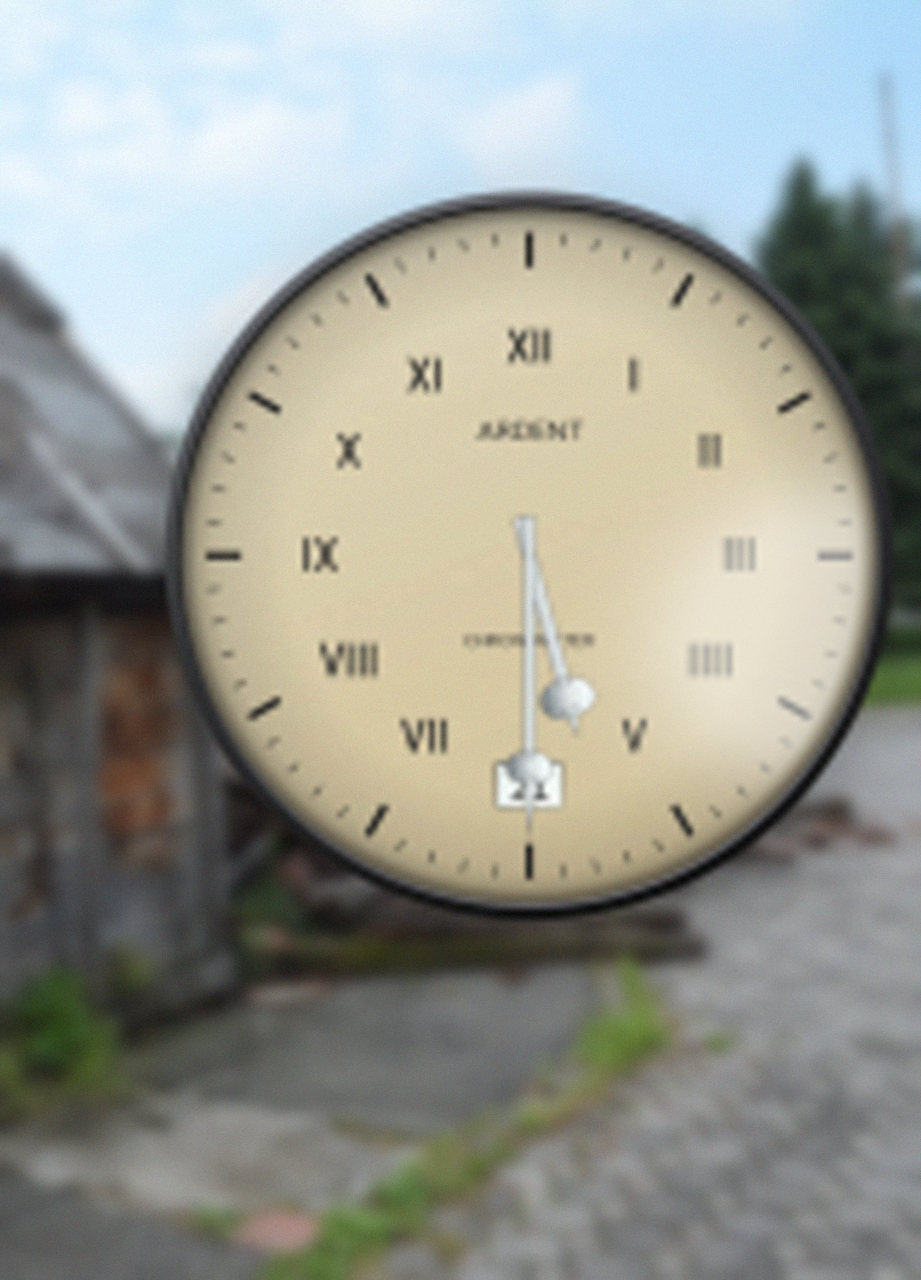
{"hour": 5, "minute": 30}
